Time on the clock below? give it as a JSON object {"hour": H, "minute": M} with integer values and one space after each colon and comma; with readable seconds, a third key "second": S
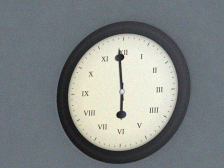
{"hour": 5, "minute": 59}
